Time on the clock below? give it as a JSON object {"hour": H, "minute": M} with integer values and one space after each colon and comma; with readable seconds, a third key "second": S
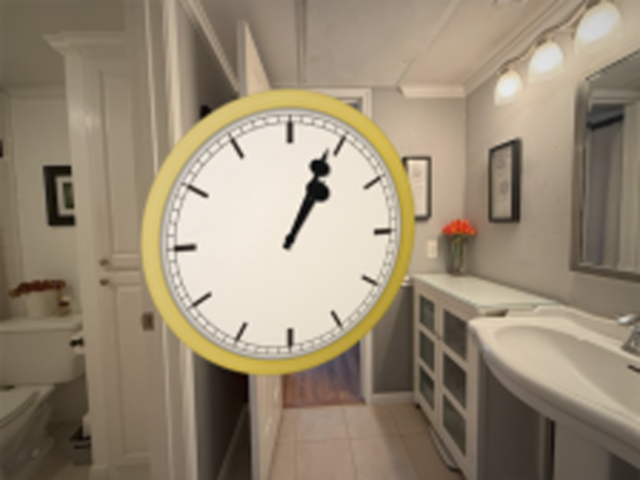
{"hour": 1, "minute": 4}
